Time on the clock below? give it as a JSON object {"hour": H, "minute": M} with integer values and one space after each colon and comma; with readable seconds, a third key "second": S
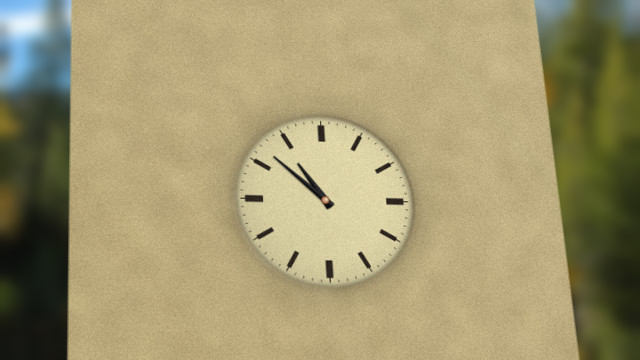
{"hour": 10, "minute": 52}
